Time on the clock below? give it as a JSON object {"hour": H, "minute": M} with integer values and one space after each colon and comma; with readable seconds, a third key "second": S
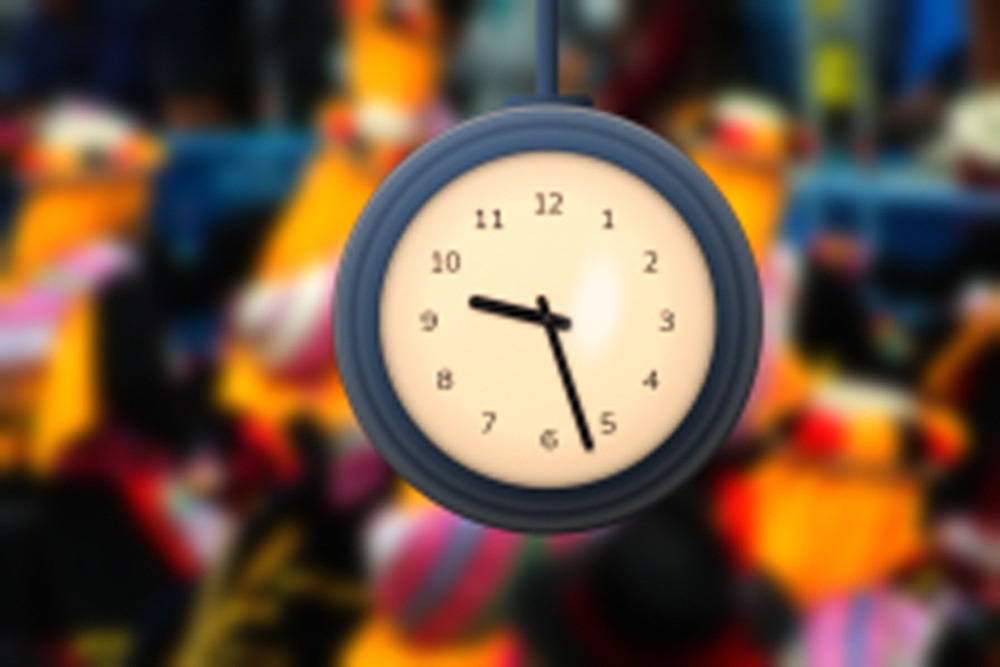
{"hour": 9, "minute": 27}
